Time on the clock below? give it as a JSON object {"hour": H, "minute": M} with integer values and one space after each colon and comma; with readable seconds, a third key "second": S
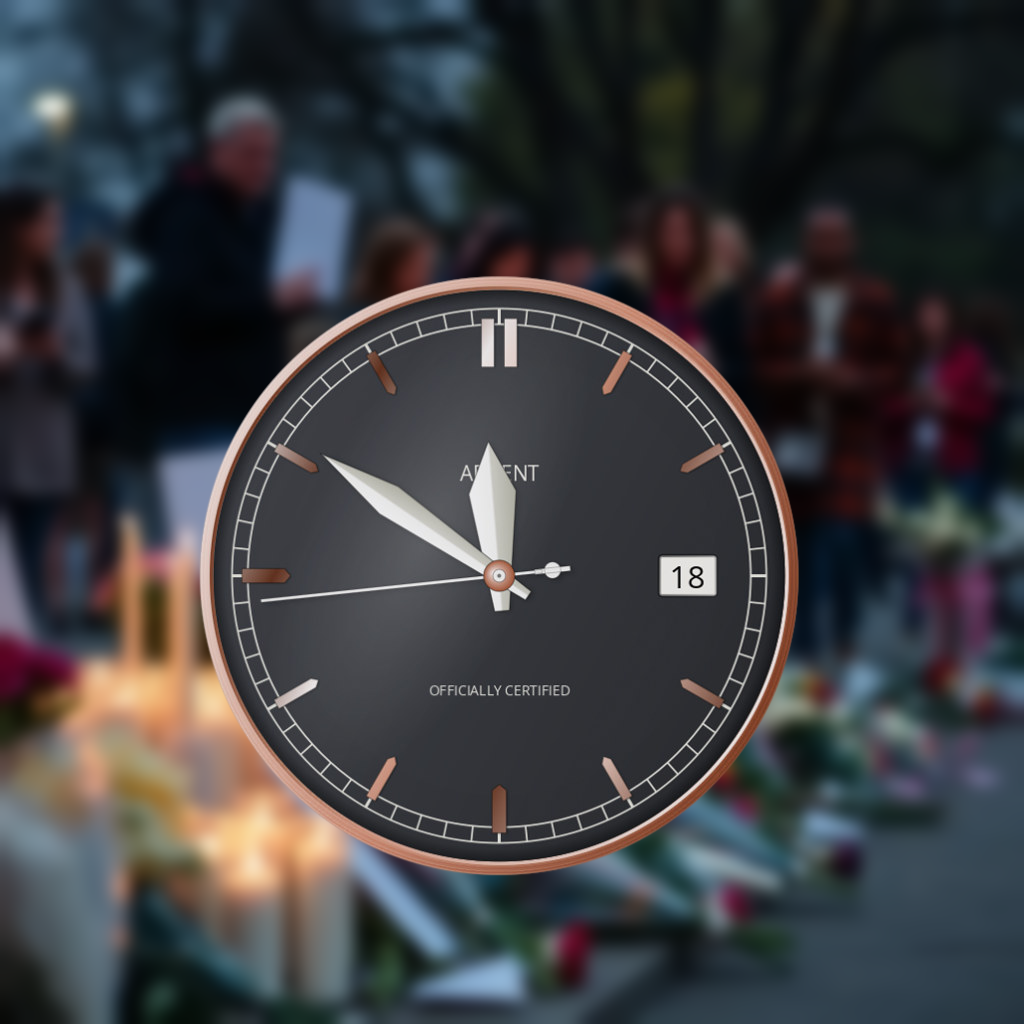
{"hour": 11, "minute": 50, "second": 44}
